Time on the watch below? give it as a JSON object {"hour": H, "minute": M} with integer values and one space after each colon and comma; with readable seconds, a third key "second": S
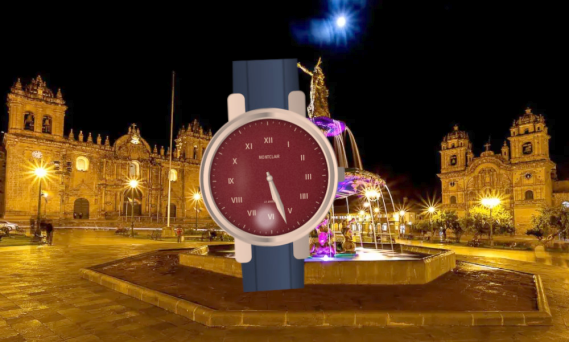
{"hour": 5, "minute": 27}
